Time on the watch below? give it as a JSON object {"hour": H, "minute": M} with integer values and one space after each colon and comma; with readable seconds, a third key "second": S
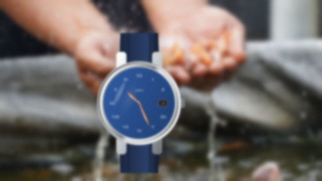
{"hour": 10, "minute": 26}
